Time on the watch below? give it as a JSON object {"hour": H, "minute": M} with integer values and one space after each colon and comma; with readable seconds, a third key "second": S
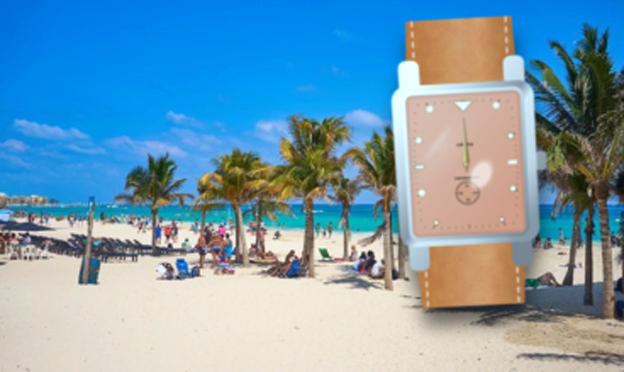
{"hour": 12, "minute": 0}
